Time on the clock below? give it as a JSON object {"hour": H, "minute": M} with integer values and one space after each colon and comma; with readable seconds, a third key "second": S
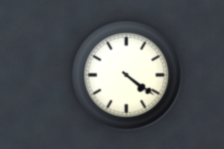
{"hour": 4, "minute": 21}
